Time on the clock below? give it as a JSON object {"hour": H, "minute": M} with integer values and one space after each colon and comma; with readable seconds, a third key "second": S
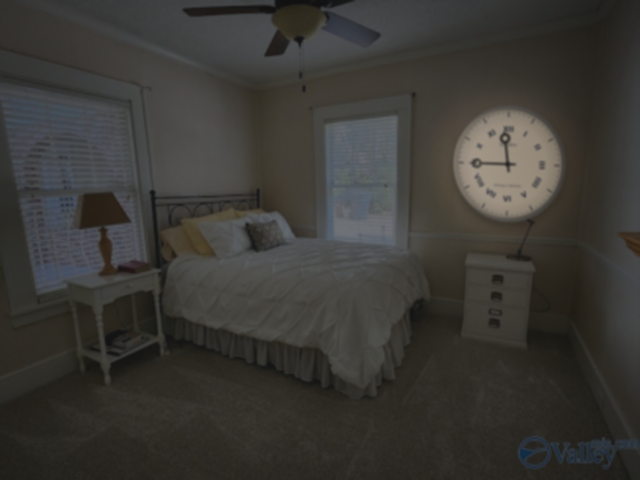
{"hour": 11, "minute": 45}
